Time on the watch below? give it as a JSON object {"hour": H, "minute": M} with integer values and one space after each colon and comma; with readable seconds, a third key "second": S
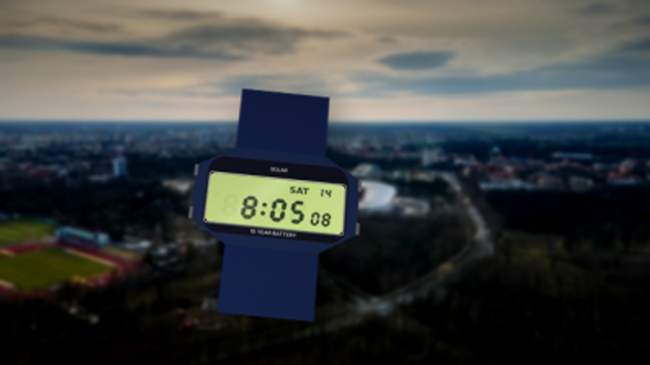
{"hour": 8, "minute": 5, "second": 8}
